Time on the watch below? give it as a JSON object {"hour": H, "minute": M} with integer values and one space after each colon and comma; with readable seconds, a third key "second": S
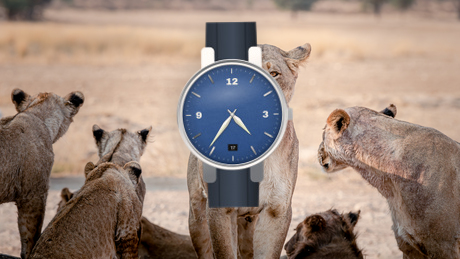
{"hour": 4, "minute": 36}
